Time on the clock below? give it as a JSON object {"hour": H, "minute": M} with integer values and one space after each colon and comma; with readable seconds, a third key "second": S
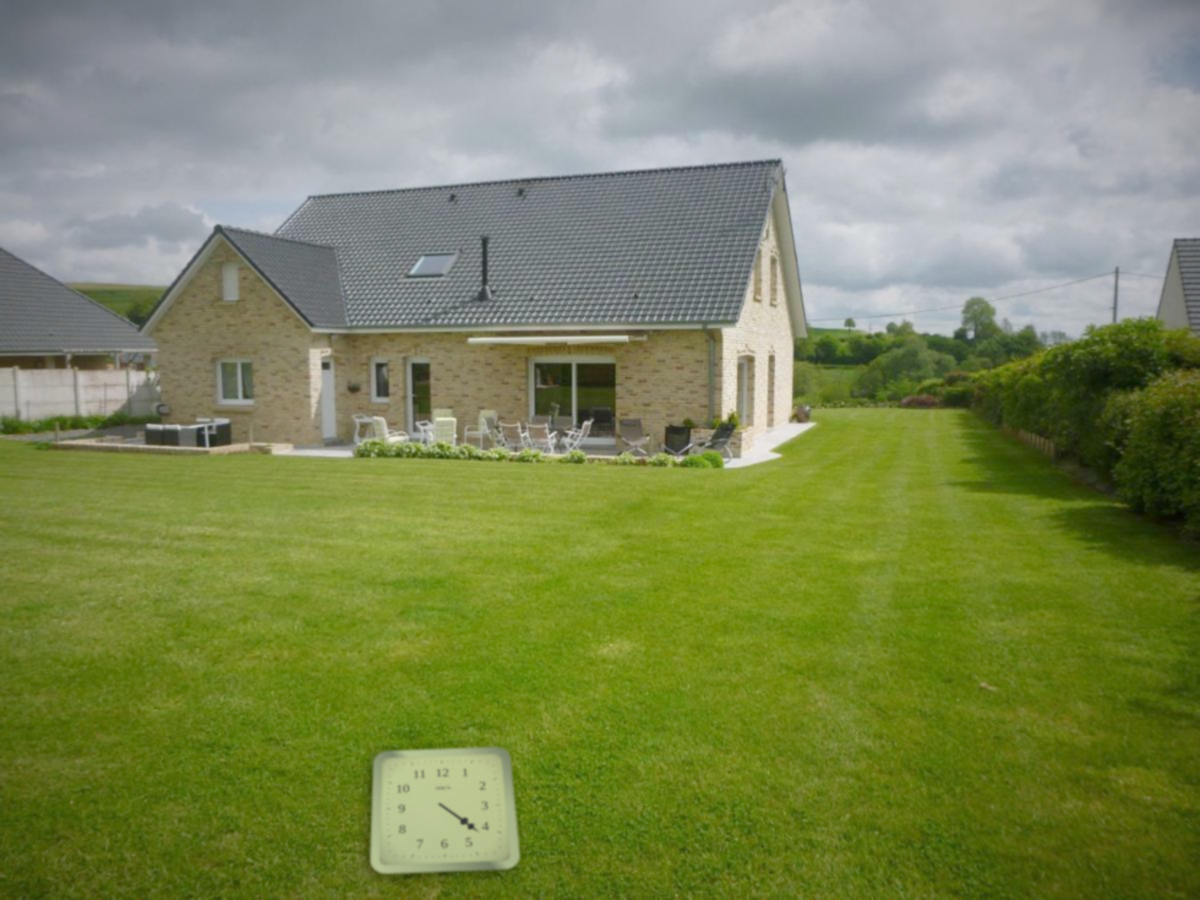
{"hour": 4, "minute": 22}
